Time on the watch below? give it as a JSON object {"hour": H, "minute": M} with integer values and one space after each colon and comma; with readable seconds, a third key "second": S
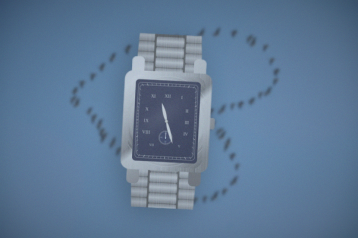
{"hour": 11, "minute": 27}
